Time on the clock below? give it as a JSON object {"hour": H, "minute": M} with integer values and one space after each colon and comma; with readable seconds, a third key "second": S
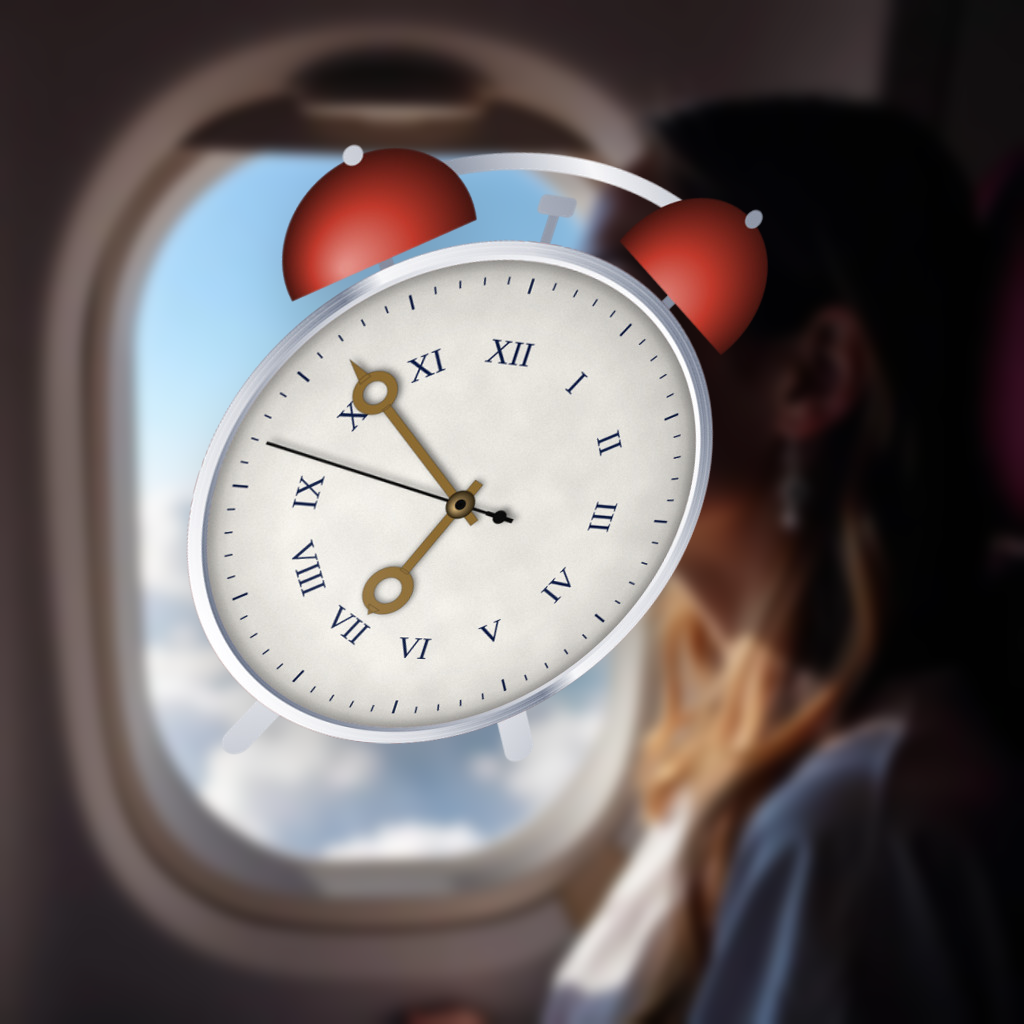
{"hour": 6, "minute": 51, "second": 47}
